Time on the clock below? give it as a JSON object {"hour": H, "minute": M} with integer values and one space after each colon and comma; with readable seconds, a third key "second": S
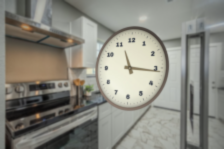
{"hour": 11, "minute": 16}
